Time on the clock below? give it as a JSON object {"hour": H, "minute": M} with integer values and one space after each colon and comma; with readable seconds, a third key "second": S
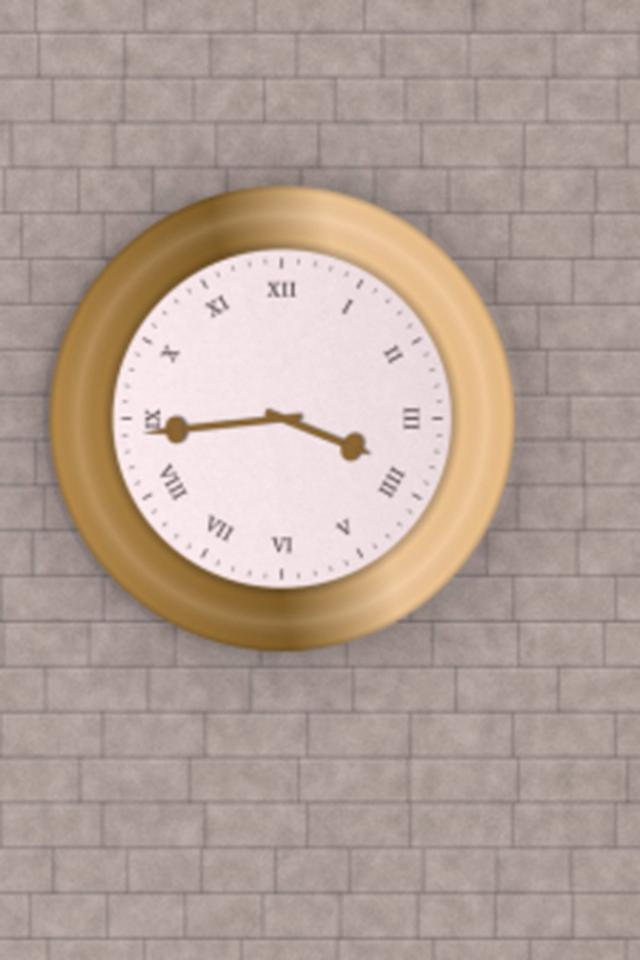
{"hour": 3, "minute": 44}
